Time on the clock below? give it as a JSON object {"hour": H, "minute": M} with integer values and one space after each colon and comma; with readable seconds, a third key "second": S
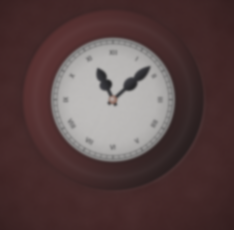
{"hour": 11, "minute": 8}
